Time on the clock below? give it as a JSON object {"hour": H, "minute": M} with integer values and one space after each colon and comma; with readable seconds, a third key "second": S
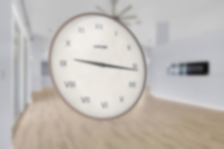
{"hour": 9, "minute": 16}
